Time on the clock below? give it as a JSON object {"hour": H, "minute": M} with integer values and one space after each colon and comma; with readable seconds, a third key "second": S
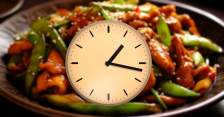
{"hour": 1, "minute": 17}
